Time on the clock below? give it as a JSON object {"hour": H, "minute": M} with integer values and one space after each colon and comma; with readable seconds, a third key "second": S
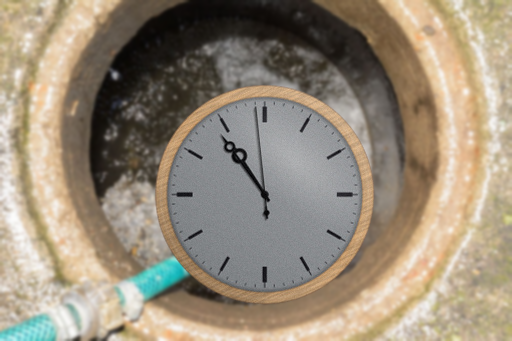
{"hour": 10, "minute": 53, "second": 59}
